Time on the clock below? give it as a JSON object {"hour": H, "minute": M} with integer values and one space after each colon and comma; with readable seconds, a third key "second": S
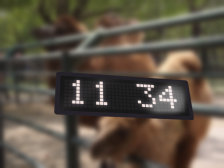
{"hour": 11, "minute": 34}
